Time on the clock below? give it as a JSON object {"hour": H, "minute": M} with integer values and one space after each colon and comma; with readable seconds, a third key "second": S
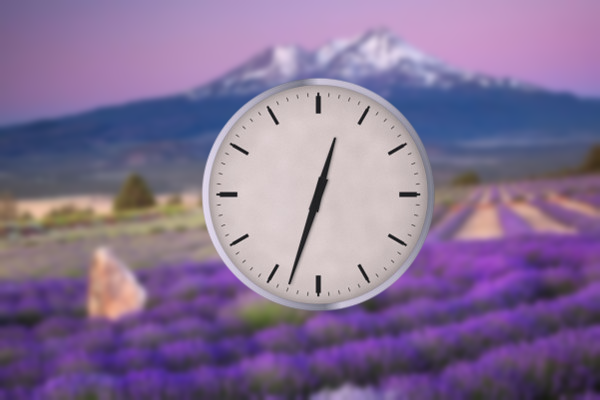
{"hour": 12, "minute": 33}
